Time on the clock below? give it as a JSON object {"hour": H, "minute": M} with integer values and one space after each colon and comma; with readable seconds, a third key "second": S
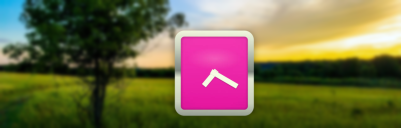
{"hour": 7, "minute": 20}
